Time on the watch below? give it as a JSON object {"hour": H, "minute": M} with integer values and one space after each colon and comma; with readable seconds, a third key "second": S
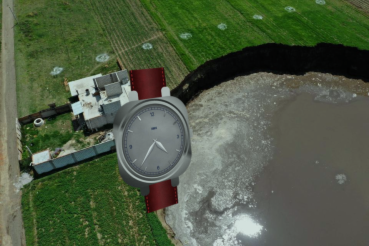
{"hour": 4, "minute": 37}
